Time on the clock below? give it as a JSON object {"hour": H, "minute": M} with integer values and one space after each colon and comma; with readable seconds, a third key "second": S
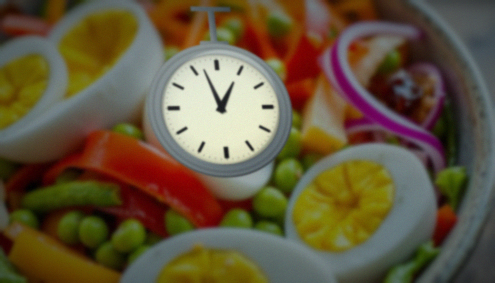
{"hour": 12, "minute": 57}
